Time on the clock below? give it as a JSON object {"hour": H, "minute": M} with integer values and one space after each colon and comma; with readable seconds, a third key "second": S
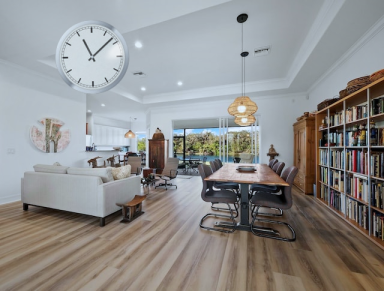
{"hour": 11, "minute": 8}
